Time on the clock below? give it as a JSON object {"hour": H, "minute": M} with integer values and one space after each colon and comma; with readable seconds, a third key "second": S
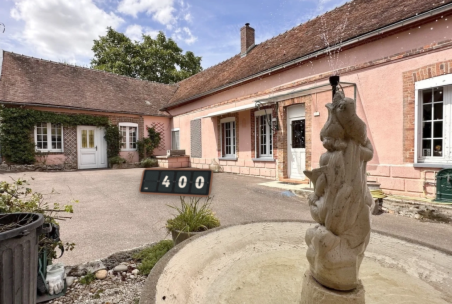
{"hour": 4, "minute": 0}
